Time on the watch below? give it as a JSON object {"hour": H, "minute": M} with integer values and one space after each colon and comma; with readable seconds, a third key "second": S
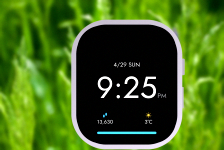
{"hour": 9, "minute": 25}
